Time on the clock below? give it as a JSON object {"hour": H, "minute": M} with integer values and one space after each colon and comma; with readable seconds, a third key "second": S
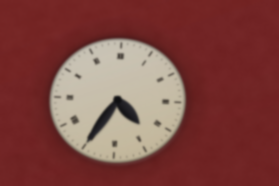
{"hour": 4, "minute": 35}
